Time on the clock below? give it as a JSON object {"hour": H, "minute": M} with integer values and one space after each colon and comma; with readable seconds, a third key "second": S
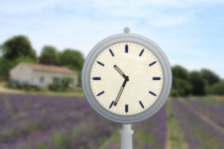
{"hour": 10, "minute": 34}
